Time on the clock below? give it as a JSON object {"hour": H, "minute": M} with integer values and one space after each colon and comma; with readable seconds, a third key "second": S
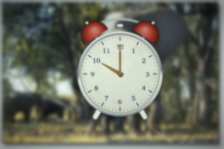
{"hour": 10, "minute": 0}
